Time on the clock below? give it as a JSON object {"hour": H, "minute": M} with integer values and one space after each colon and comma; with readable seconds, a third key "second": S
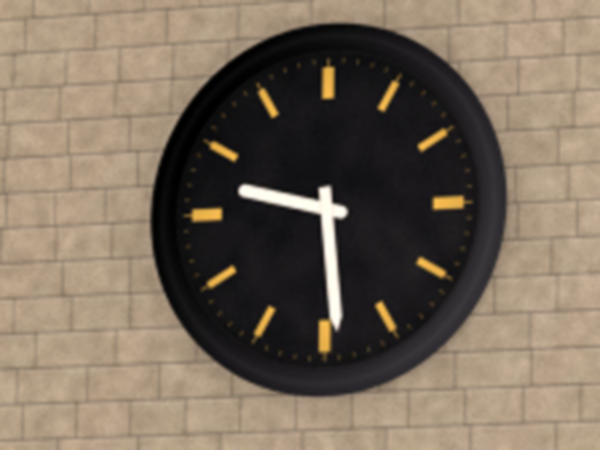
{"hour": 9, "minute": 29}
